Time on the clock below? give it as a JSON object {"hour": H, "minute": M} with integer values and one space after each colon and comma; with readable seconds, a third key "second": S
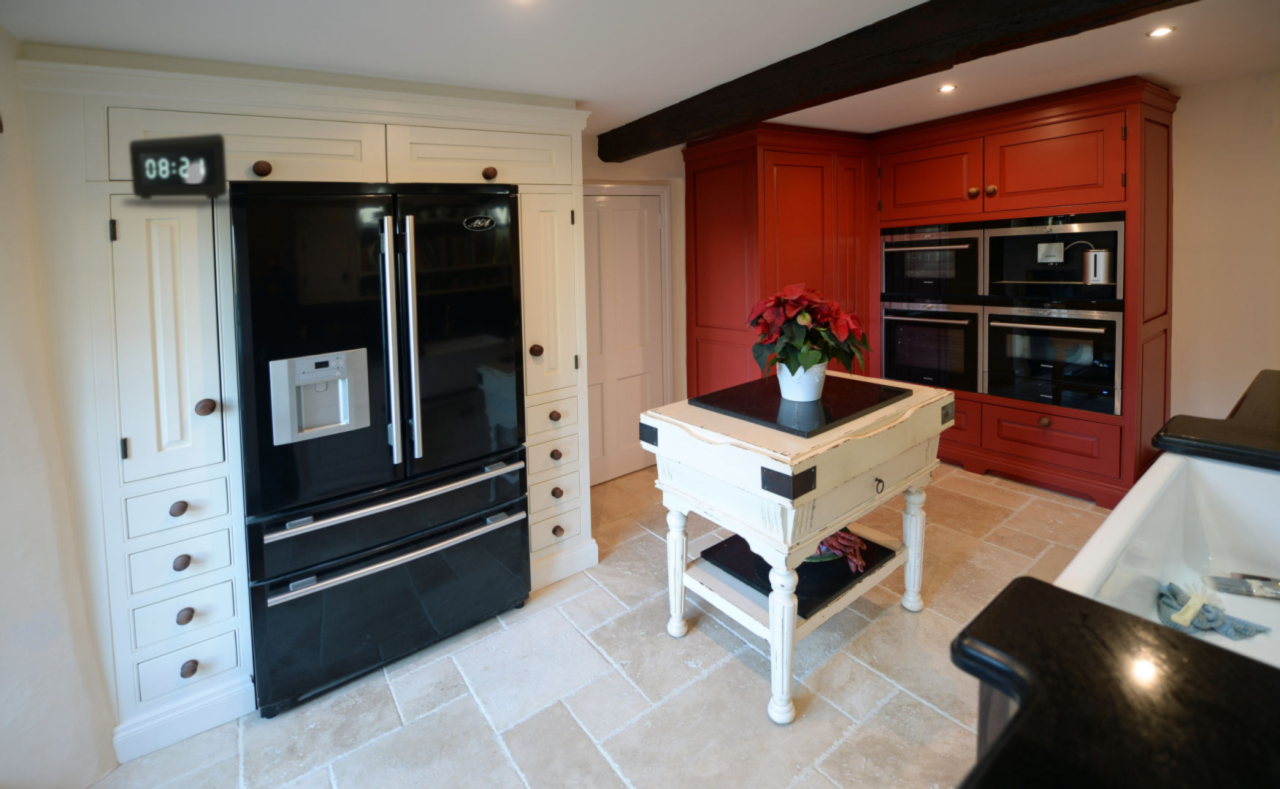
{"hour": 8, "minute": 21}
